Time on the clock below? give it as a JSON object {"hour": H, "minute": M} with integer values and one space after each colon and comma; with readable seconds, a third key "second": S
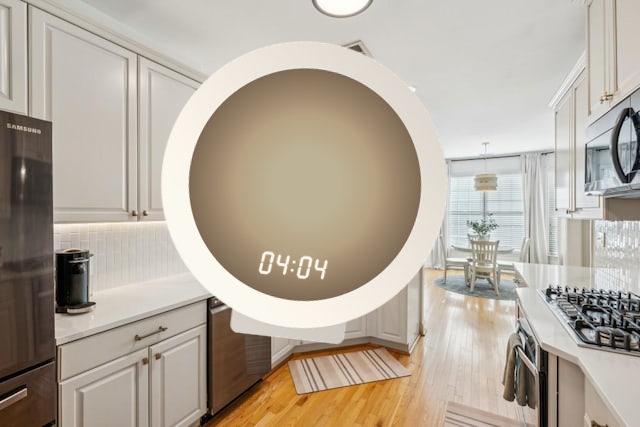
{"hour": 4, "minute": 4}
